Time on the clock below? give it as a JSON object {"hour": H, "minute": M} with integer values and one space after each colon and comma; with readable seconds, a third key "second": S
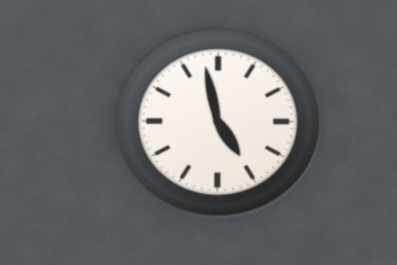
{"hour": 4, "minute": 58}
